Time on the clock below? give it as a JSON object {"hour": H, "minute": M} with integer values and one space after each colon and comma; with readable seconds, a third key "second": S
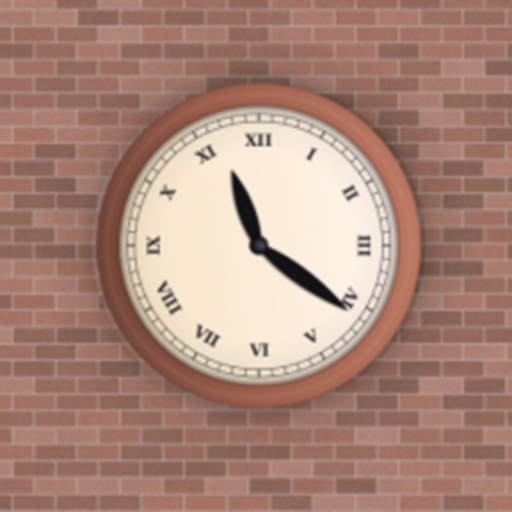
{"hour": 11, "minute": 21}
